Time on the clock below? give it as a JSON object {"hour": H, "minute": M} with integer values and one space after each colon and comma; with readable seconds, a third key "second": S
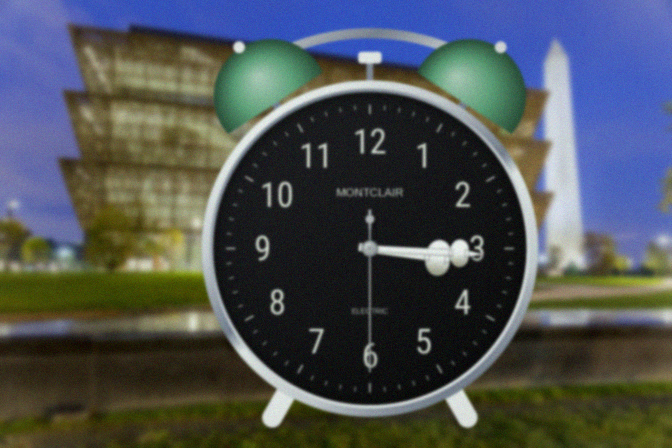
{"hour": 3, "minute": 15, "second": 30}
